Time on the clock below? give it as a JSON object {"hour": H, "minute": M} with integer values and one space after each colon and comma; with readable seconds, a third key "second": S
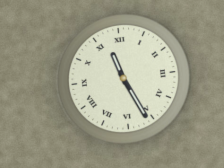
{"hour": 11, "minute": 26}
